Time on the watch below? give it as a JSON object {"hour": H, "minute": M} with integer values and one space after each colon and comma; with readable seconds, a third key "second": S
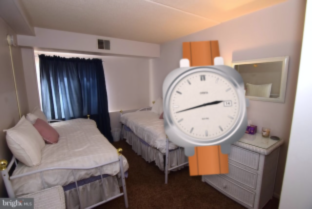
{"hour": 2, "minute": 43}
